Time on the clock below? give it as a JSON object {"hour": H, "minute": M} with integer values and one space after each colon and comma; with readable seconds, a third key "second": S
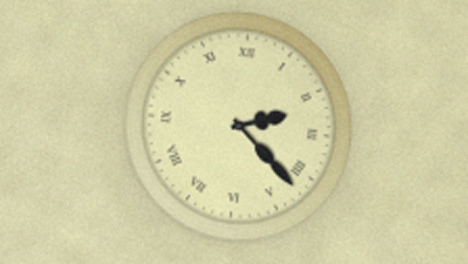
{"hour": 2, "minute": 22}
